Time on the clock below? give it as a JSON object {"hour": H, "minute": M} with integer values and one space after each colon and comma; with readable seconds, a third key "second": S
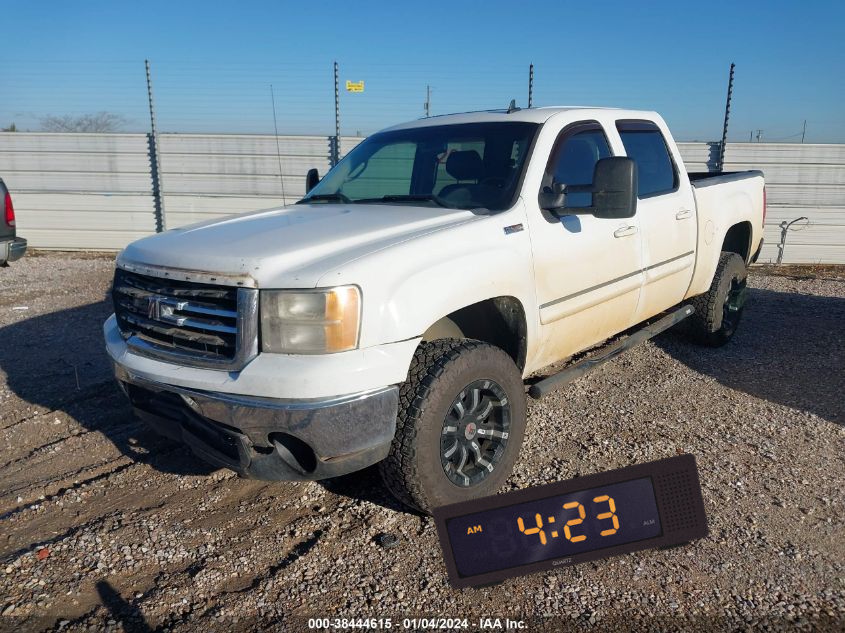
{"hour": 4, "minute": 23}
